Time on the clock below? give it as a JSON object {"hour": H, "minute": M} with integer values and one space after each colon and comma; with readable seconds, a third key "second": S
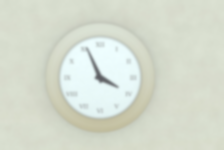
{"hour": 3, "minute": 56}
